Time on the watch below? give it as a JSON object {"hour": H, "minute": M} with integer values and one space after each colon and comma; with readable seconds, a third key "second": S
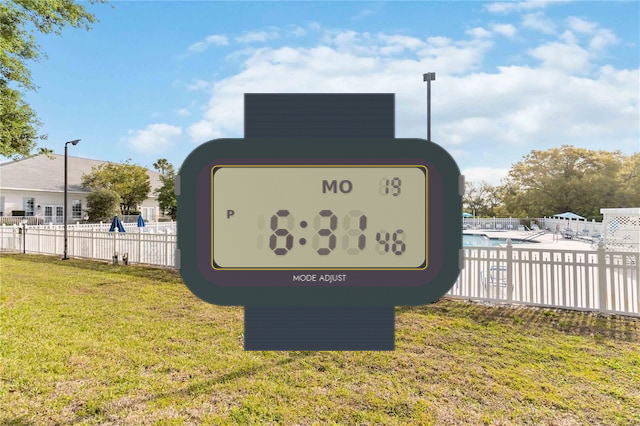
{"hour": 6, "minute": 31, "second": 46}
